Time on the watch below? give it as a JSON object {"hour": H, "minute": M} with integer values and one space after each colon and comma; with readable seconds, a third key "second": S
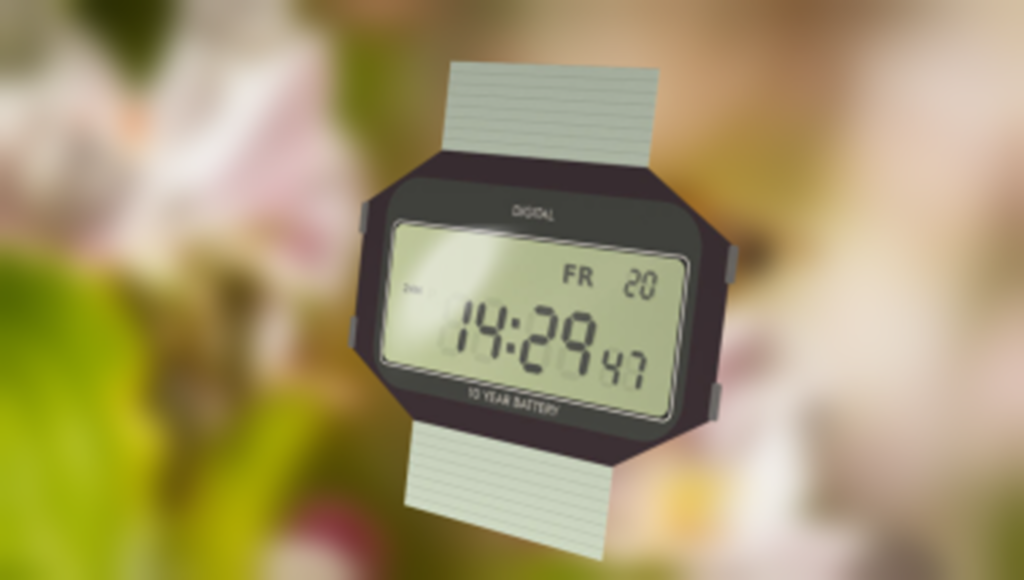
{"hour": 14, "minute": 29, "second": 47}
